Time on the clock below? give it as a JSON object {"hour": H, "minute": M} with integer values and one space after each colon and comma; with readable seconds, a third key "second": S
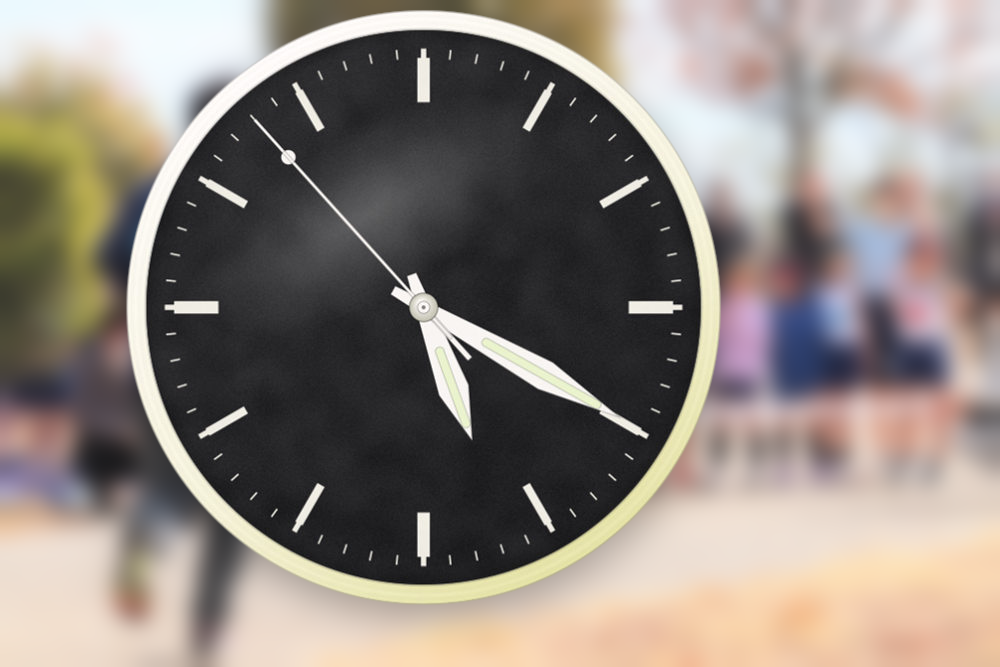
{"hour": 5, "minute": 19, "second": 53}
